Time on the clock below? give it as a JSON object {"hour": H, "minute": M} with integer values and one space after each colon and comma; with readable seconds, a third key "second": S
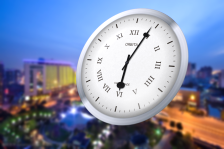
{"hour": 6, "minute": 4}
